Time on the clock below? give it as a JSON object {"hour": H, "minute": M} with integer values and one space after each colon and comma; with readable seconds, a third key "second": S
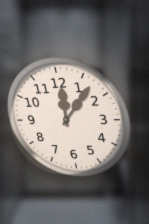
{"hour": 12, "minute": 7}
